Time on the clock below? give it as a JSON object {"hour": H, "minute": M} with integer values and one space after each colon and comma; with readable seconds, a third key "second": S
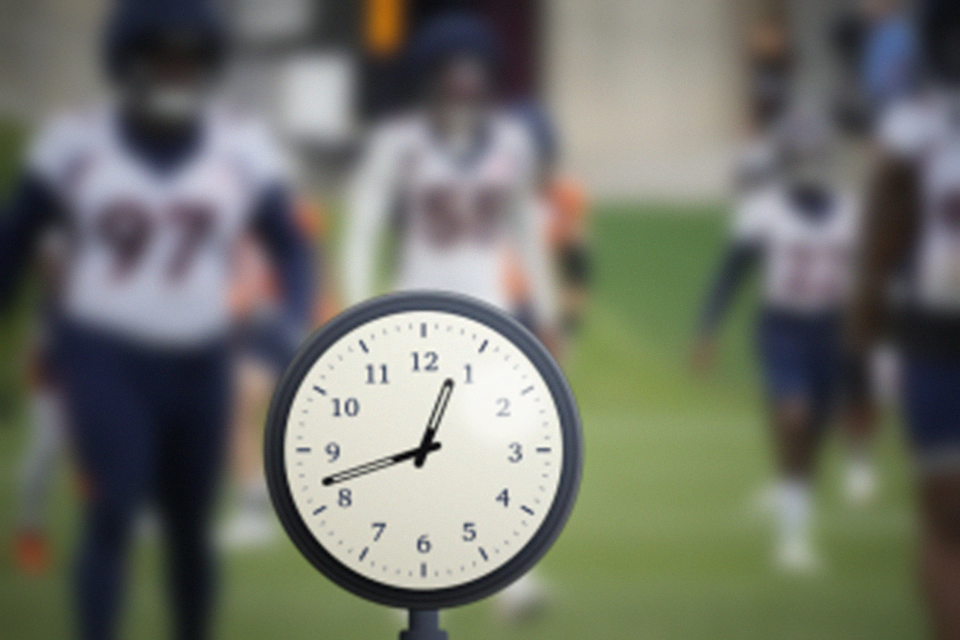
{"hour": 12, "minute": 42}
